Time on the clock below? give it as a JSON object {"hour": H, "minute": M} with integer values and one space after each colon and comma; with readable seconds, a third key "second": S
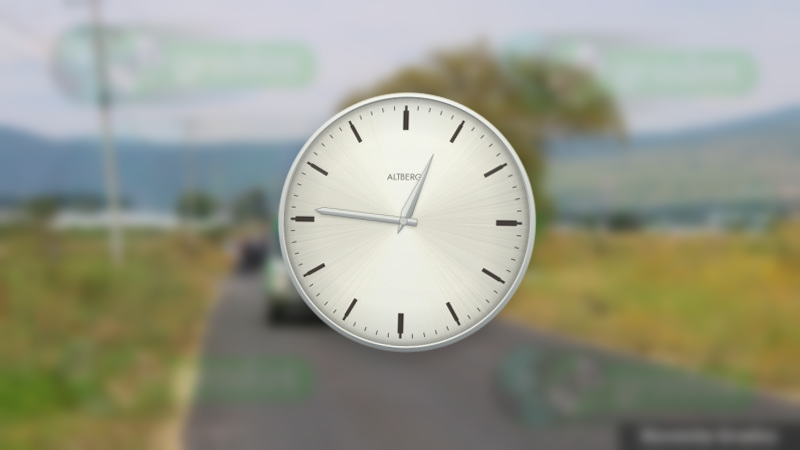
{"hour": 12, "minute": 46}
